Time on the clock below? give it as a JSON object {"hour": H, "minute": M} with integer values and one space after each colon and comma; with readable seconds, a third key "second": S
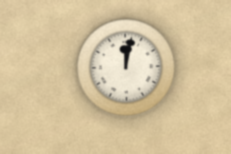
{"hour": 12, "minute": 2}
